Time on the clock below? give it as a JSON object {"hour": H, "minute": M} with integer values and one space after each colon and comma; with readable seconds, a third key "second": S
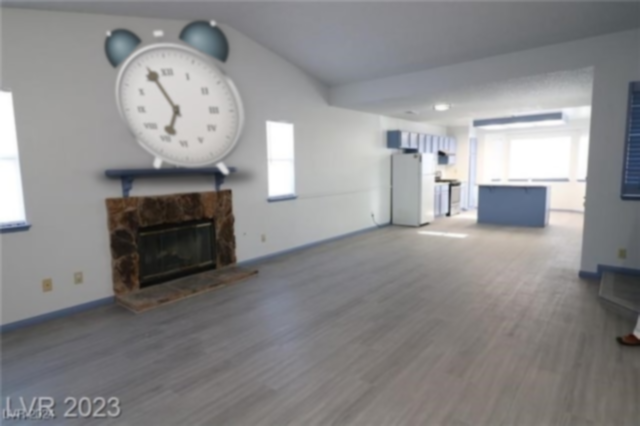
{"hour": 6, "minute": 56}
